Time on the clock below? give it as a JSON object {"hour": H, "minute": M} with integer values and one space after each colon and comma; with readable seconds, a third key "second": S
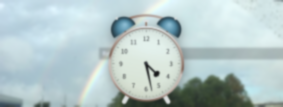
{"hour": 4, "minute": 28}
